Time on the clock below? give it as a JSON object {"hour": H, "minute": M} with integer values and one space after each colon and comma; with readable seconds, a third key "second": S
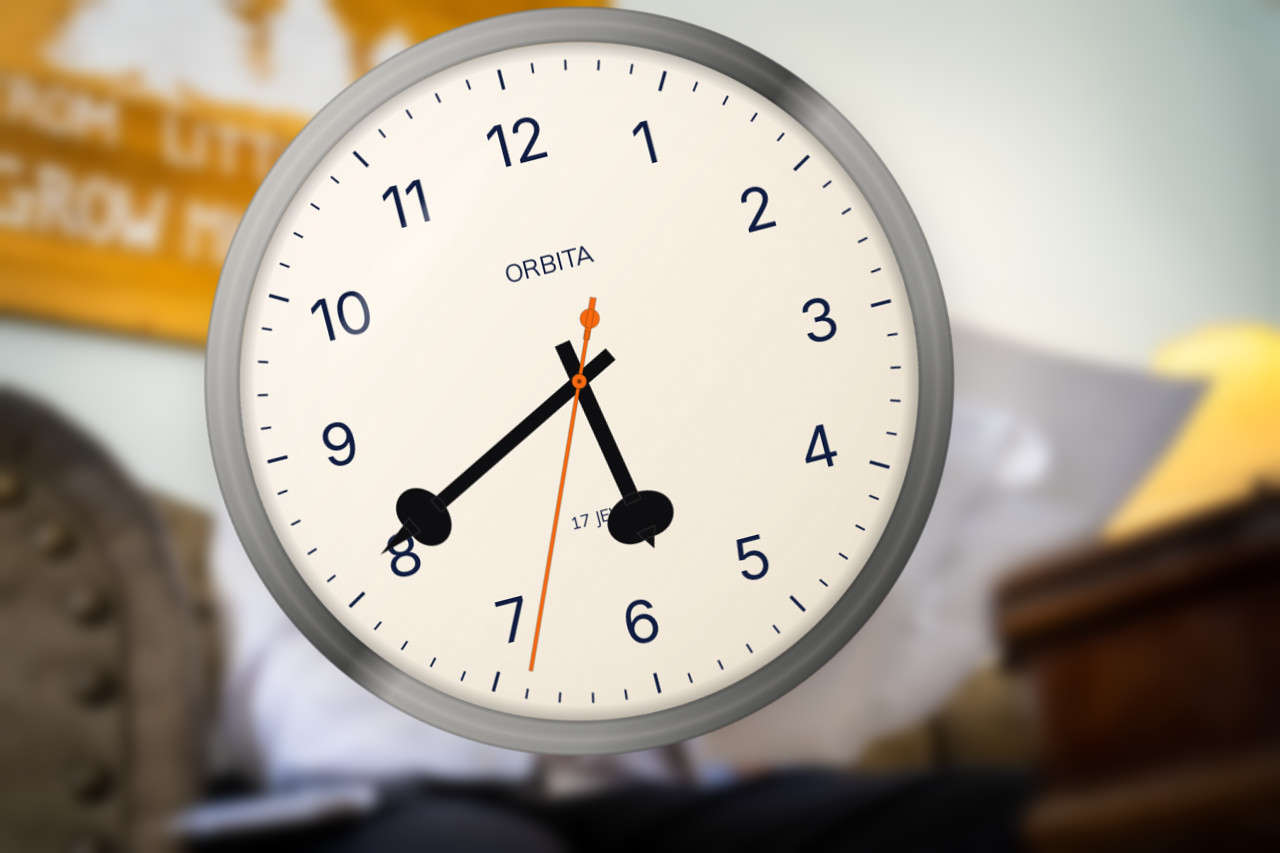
{"hour": 5, "minute": 40, "second": 34}
